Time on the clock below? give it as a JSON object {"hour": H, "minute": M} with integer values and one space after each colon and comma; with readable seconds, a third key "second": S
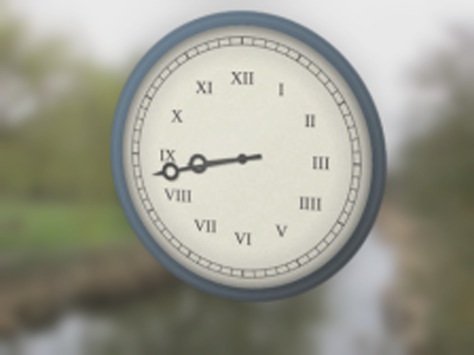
{"hour": 8, "minute": 43}
